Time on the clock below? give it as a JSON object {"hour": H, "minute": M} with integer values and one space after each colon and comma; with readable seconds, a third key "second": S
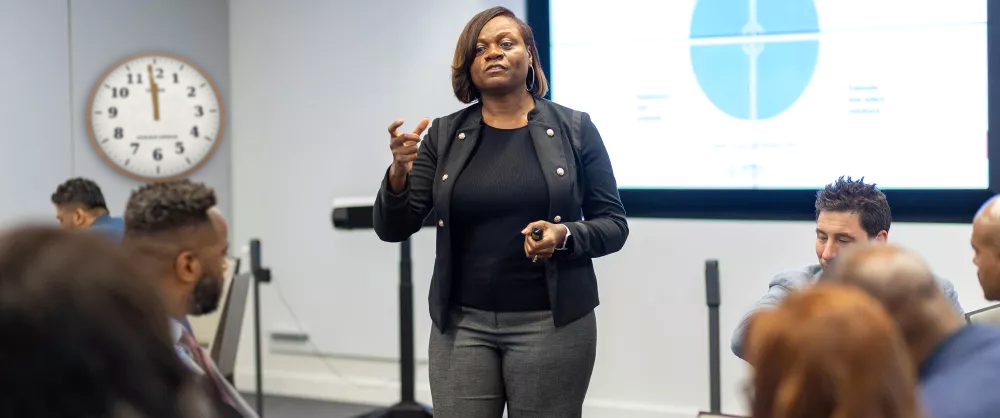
{"hour": 11, "minute": 59}
